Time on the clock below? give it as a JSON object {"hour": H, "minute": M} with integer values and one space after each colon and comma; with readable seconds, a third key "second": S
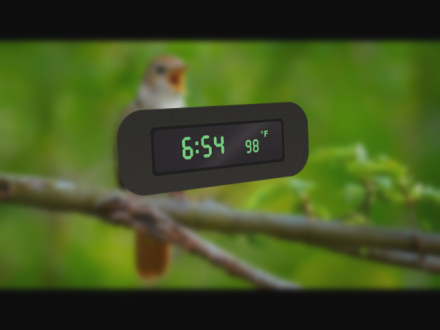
{"hour": 6, "minute": 54}
